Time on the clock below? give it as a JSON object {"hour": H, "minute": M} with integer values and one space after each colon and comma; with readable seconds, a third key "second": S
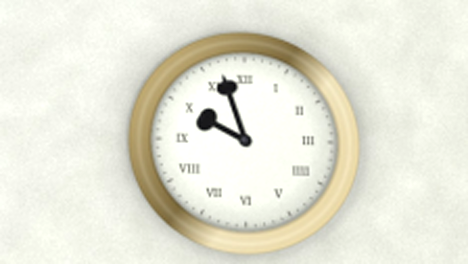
{"hour": 9, "minute": 57}
